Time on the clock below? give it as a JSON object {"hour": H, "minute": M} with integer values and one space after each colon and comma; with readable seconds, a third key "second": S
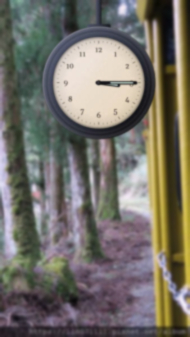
{"hour": 3, "minute": 15}
